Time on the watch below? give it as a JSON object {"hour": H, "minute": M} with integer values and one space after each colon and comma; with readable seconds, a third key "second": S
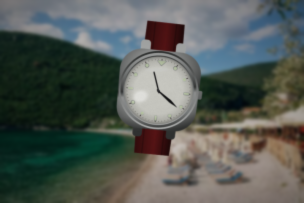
{"hour": 11, "minute": 21}
